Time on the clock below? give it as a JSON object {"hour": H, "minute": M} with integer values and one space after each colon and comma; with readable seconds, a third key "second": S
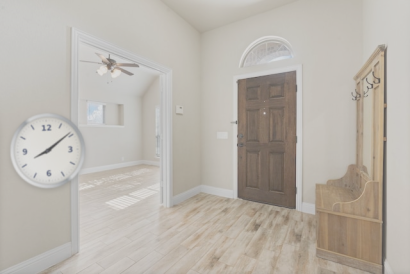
{"hour": 8, "minute": 9}
